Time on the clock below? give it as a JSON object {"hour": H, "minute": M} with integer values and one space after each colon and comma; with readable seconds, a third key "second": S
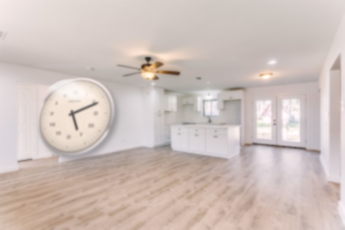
{"hour": 5, "minute": 11}
